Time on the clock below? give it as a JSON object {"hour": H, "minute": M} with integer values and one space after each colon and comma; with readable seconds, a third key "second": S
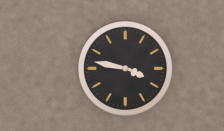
{"hour": 3, "minute": 47}
